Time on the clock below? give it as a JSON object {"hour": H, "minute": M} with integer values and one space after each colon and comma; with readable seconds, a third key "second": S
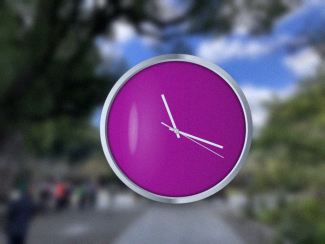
{"hour": 11, "minute": 18, "second": 20}
